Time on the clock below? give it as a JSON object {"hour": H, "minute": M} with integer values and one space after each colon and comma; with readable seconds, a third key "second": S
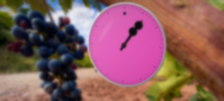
{"hour": 1, "minute": 6}
